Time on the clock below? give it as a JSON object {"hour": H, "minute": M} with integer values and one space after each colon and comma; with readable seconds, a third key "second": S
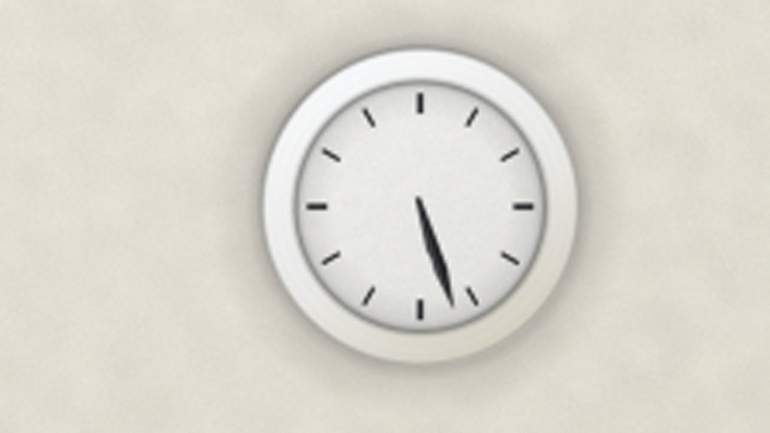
{"hour": 5, "minute": 27}
